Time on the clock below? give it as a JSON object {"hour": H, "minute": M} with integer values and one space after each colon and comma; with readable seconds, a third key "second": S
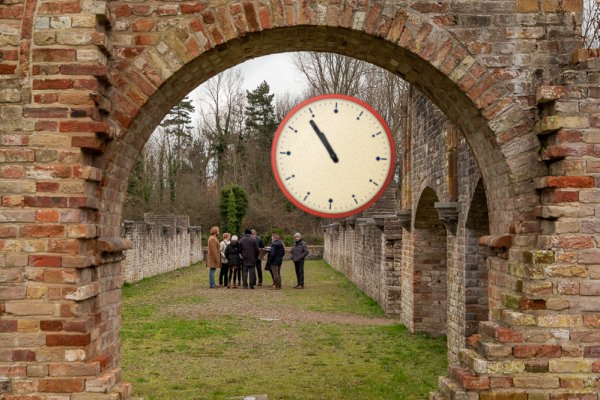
{"hour": 10, "minute": 54}
